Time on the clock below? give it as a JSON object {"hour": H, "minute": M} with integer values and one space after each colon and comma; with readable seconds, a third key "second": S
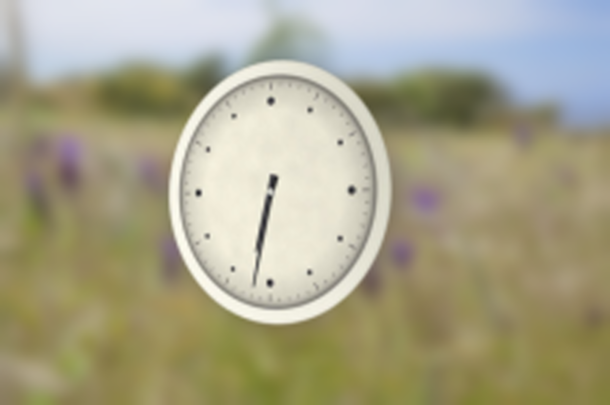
{"hour": 6, "minute": 32}
